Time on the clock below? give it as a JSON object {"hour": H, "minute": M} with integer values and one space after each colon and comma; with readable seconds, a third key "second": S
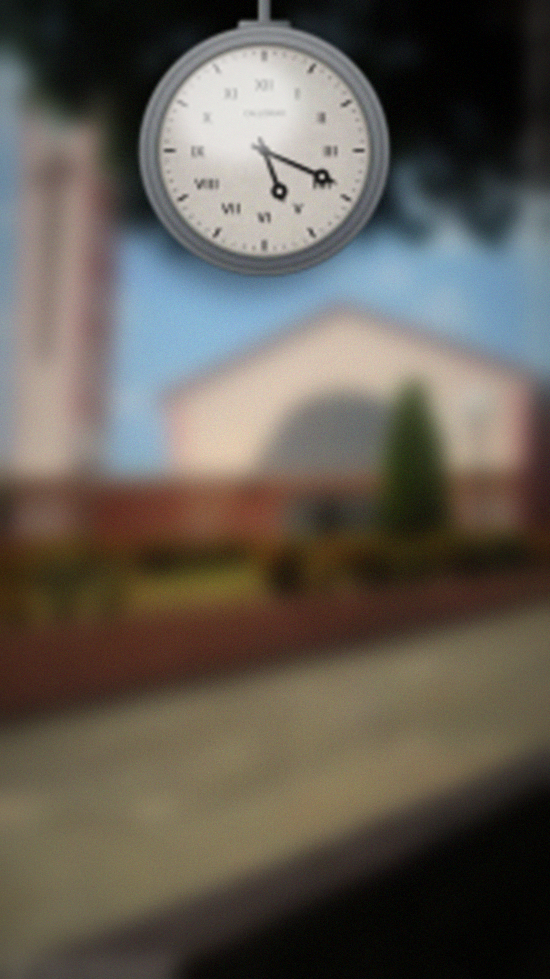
{"hour": 5, "minute": 19}
